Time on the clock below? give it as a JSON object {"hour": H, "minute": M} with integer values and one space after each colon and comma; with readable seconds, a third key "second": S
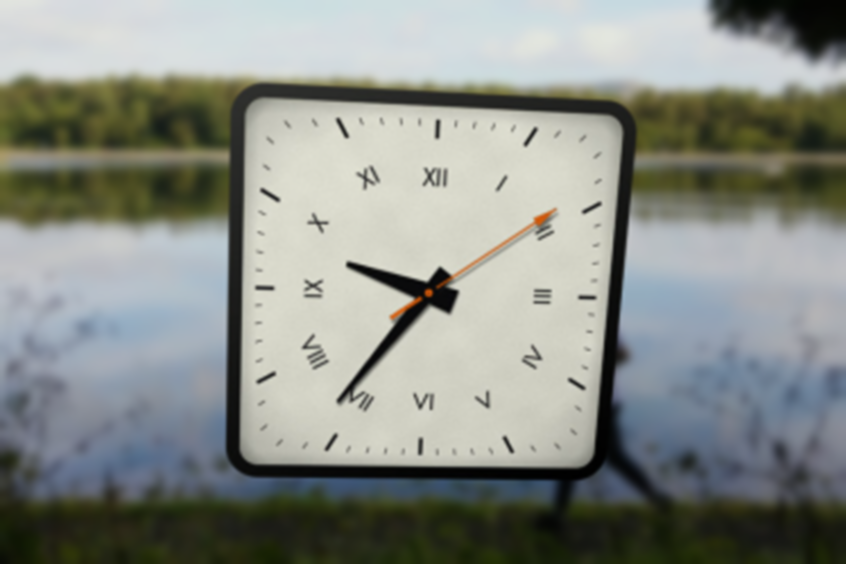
{"hour": 9, "minute": 36, "second": 9}
